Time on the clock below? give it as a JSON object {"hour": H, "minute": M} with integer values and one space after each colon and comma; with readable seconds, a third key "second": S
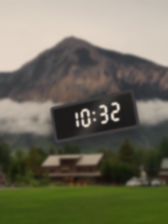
{"hour": 10, "minute": 32}
